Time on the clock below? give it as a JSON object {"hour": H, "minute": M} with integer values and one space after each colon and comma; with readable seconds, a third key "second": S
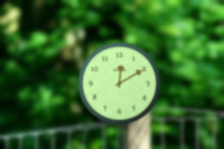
{"hour": 12, "minute": 10}
